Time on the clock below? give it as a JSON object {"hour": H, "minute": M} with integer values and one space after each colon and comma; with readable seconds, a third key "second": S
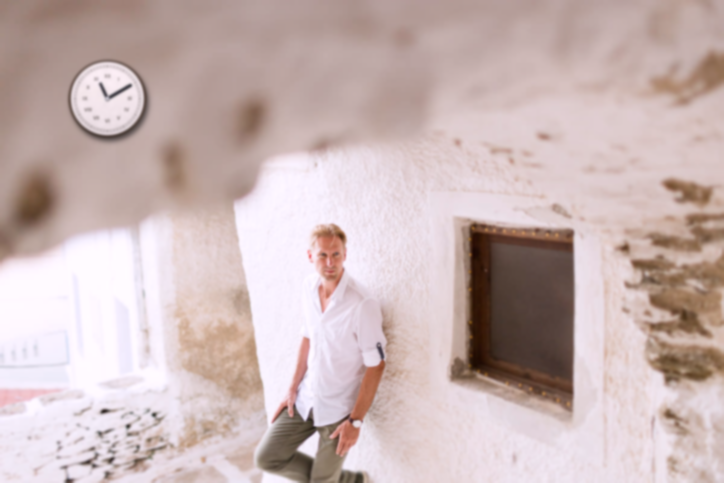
{"hour": 11, "minute": 10}
